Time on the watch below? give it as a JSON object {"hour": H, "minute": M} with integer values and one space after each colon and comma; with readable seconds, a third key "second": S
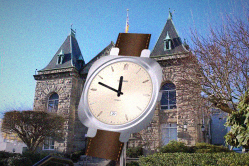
{"hour": 11, "minute": 48}
